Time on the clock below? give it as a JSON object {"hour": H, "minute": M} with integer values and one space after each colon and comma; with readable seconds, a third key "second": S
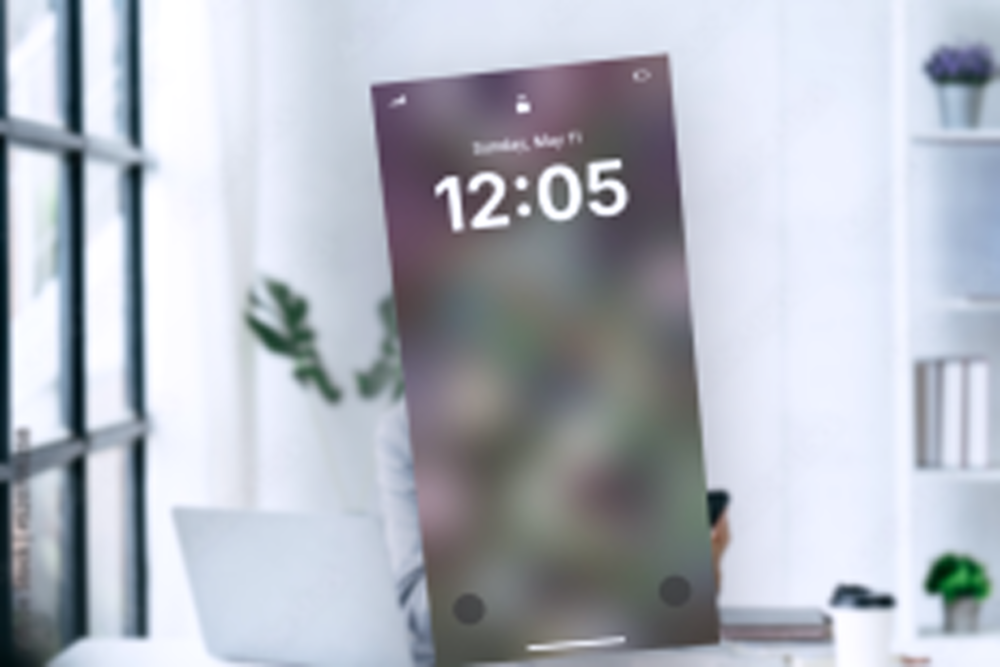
{"hour": 12, "minute": 5}
